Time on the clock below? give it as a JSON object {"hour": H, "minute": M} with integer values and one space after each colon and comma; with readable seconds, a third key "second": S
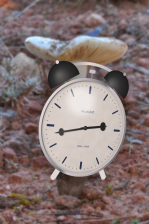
{"hour": 2, "minute": 43}
